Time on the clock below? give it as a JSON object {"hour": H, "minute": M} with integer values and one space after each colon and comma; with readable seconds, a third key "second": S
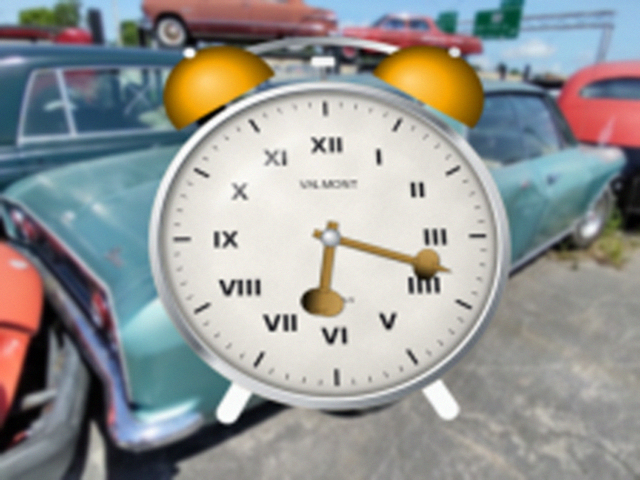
{"hour": 6, "minute": 18}
